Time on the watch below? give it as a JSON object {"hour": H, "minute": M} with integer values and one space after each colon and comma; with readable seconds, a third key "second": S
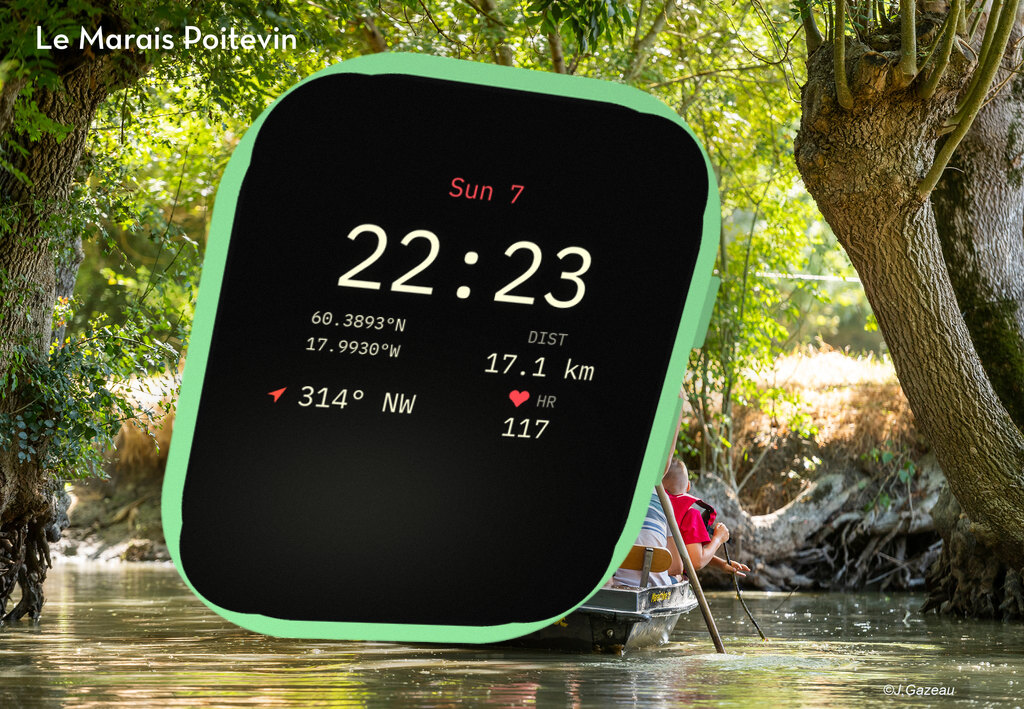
{"hour": 22, "minute": 23}
